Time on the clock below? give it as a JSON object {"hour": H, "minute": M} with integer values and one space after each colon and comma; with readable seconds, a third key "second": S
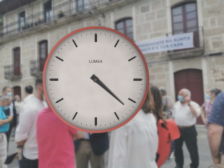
{"hour": 4, "minute": 22}
